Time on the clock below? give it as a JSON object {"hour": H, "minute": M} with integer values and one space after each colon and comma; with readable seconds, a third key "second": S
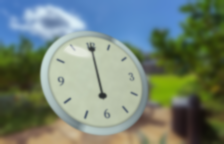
{"hour": 6, "minute": 0}
